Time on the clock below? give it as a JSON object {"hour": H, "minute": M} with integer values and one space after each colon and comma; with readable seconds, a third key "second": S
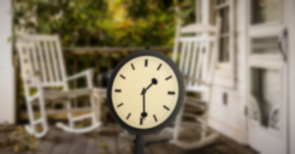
{"hour": 1, "minute": 29}
